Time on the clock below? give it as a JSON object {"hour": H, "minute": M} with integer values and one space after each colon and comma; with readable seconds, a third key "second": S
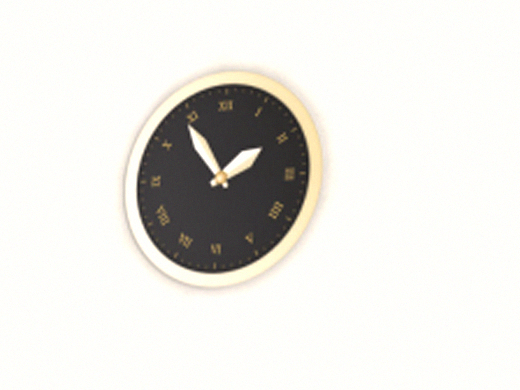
{"hour": 1, "minute": 54}
